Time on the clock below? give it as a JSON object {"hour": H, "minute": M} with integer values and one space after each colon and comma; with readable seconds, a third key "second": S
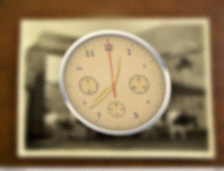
{"hour": 12, "minute": 38}
